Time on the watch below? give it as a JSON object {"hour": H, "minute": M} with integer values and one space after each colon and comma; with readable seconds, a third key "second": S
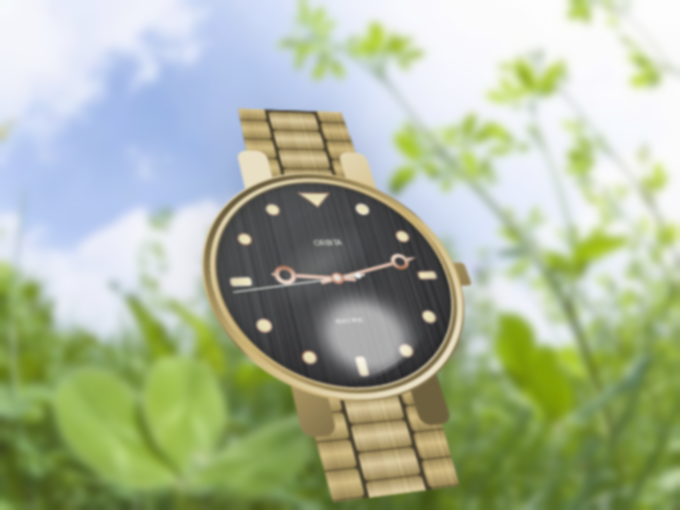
{"hour": 9, "minute": 12, "second": 44}
